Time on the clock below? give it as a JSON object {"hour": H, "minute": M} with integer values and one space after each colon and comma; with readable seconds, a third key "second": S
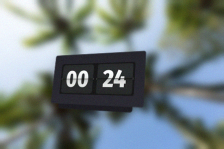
{"hour": 0, "minute": 24}
